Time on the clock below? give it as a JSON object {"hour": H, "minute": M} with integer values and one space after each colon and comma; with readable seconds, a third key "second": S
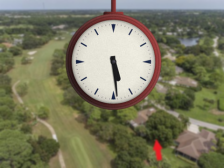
{"hour": 5, "minute": 29}
